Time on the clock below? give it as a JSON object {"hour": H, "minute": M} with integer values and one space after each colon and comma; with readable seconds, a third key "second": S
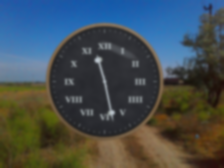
{"hour": 11, "minute": 28}
